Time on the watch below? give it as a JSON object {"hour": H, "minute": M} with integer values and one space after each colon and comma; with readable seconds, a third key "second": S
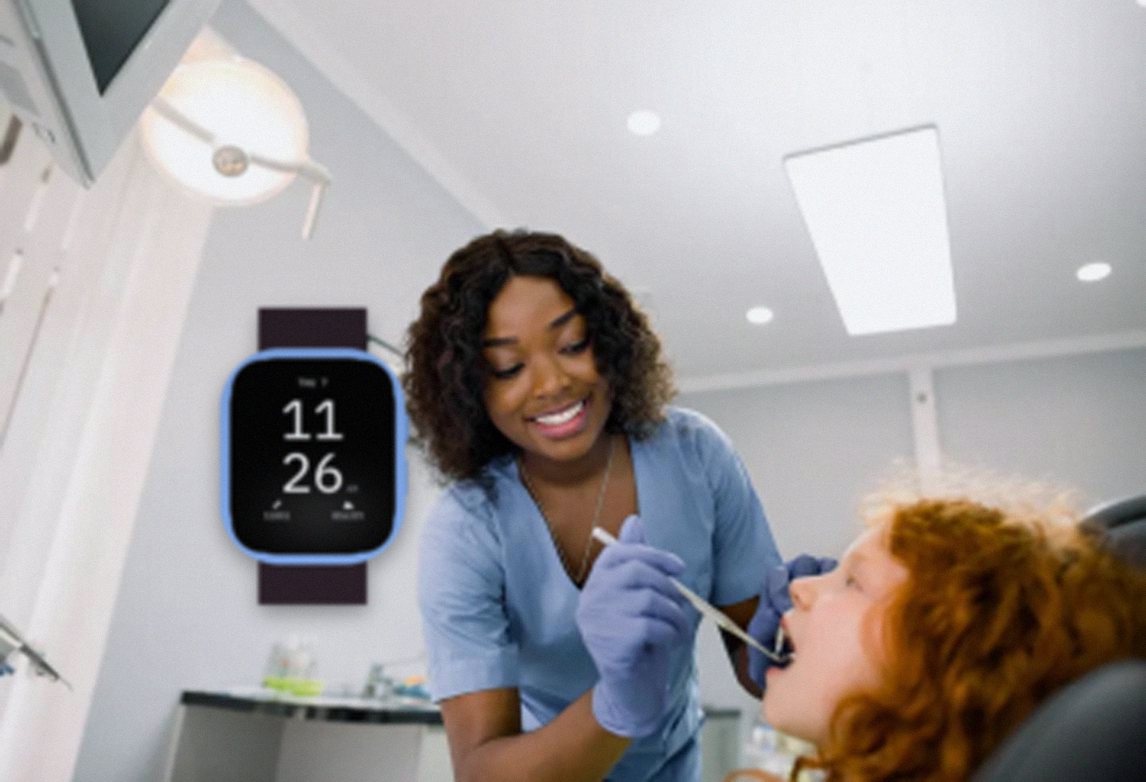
{"hour": 11, "minute": 26}
